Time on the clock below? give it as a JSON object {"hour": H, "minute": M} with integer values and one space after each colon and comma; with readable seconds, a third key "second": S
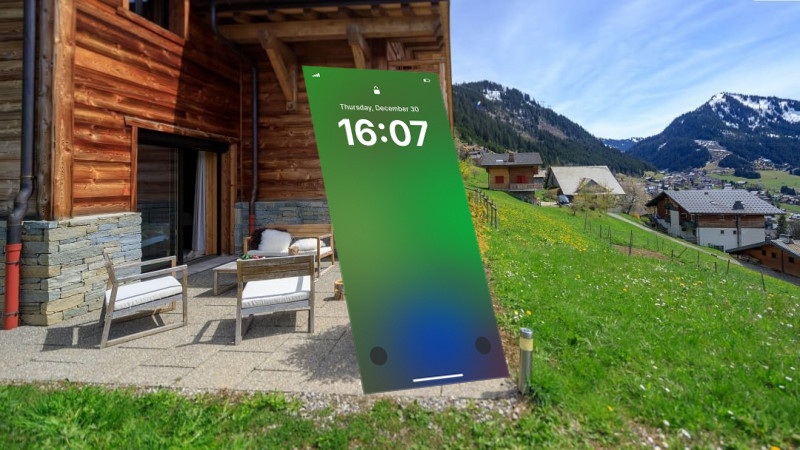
{"hour": 16, "minute": 7}
